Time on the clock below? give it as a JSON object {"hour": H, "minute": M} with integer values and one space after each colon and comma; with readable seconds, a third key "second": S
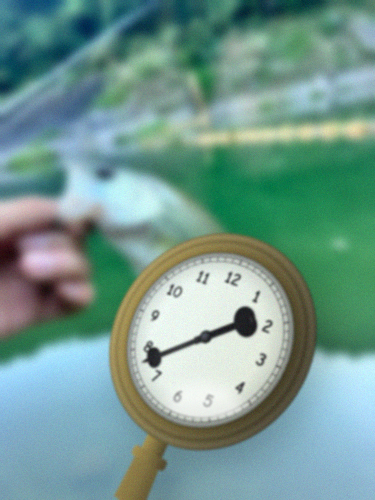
{"hour": 1, "minute": 38}
